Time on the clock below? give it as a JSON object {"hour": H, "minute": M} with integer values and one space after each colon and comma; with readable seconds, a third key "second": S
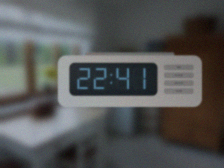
{"hour": 22, "minute": 41}
